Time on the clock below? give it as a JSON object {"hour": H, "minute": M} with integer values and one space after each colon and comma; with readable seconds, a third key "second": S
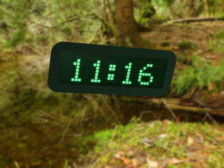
{"hour": 11, "minute": 16}
